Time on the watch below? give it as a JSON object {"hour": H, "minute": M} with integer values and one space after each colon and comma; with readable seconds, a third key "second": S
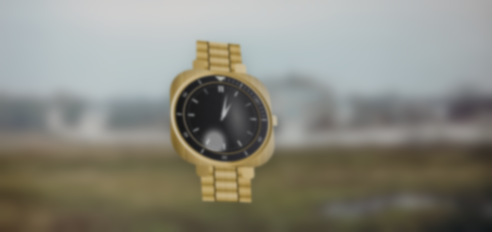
{"hour": 1, "minute": 2}
